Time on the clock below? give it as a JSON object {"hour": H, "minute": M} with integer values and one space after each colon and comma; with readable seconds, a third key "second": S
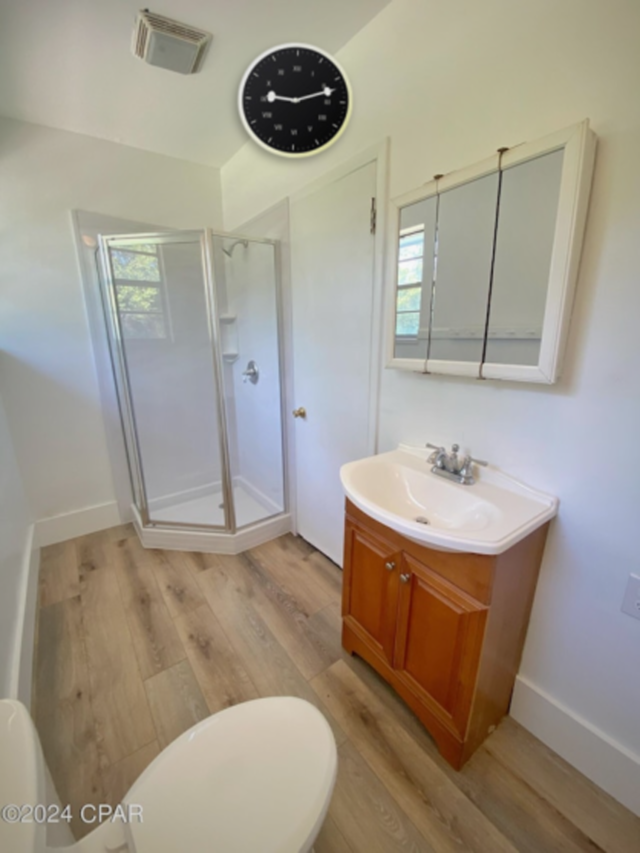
{"hour": 9, "minute": 12}
